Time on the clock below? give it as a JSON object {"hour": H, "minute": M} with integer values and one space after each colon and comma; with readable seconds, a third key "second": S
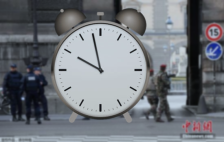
{"hour": 9, "minute": 58}
